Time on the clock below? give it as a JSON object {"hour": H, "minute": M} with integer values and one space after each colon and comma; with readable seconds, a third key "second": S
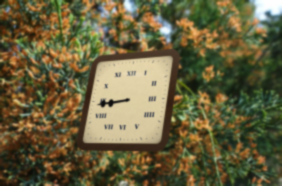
{"hour": 8, "minute": 44}
